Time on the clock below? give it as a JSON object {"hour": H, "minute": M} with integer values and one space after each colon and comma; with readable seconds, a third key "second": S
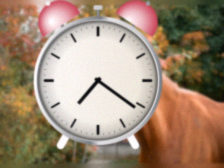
{"hour": 7, "minute": 21}
